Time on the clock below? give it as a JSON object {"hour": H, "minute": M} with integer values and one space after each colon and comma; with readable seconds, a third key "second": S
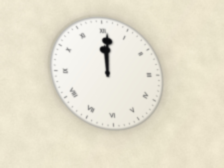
{"hour": 12, "minute": 1}
